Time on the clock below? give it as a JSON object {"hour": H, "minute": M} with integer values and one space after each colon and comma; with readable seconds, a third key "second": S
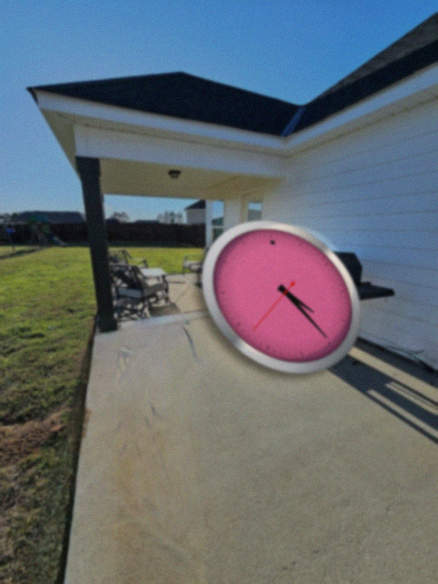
{"hour": 4, "minute": 24, "second": 38}
